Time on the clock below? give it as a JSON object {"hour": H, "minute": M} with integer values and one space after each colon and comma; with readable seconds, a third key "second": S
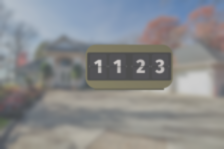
{"hour": 11, "minute": 23}
